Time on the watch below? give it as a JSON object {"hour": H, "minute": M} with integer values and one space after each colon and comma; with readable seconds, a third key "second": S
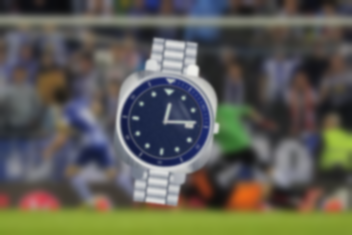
{"hour": 12, "minute": 14}
